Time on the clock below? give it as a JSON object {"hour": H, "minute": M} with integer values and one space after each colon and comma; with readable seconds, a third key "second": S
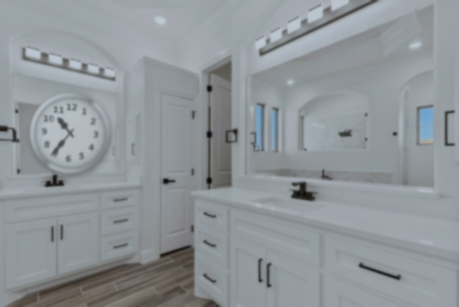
{"hour": 10, "minute": 36}
